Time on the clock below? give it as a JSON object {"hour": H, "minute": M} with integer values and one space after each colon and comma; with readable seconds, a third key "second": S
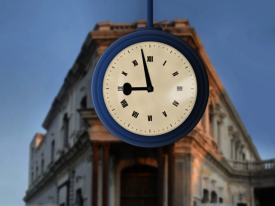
{"hour": 8, "minute": 58}
